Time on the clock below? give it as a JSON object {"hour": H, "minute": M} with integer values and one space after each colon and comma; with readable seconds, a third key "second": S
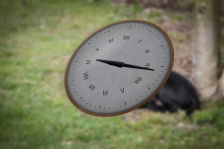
{"hour": 9, "minute": 16}
